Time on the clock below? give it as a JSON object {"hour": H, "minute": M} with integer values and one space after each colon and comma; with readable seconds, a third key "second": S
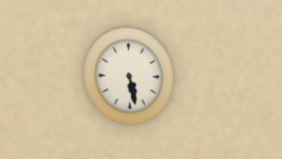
{"hour": 5, "minute": 28}
